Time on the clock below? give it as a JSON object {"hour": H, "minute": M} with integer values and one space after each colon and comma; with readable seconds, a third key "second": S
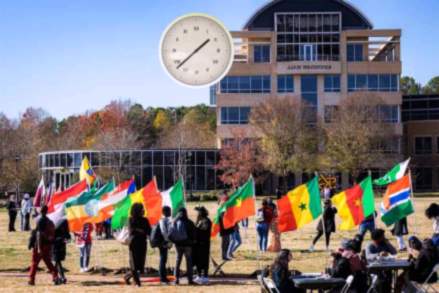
{"hour": 1, "minute": 38}
